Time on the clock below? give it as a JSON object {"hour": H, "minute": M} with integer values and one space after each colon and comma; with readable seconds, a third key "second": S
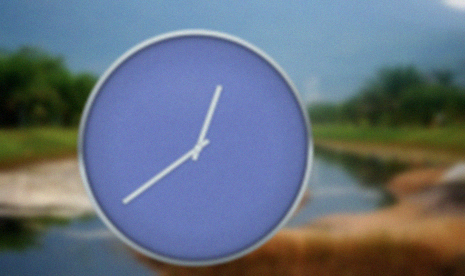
{"hour": 12, "minute": 39}
